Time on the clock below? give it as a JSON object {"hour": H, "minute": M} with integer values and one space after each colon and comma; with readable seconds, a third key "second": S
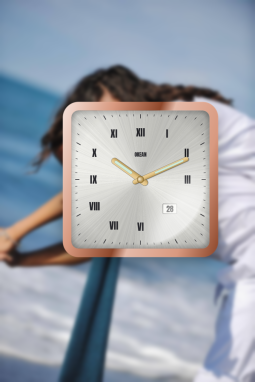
{"hour": 10, "minute": 11}
